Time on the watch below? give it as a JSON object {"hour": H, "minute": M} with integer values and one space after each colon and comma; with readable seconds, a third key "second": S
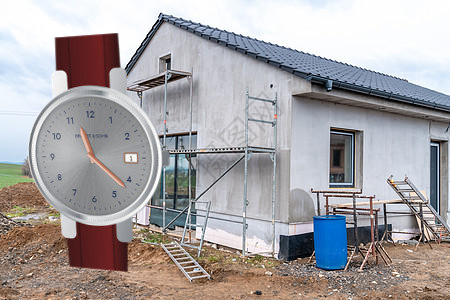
{"hour": 11, "minute": 22}
